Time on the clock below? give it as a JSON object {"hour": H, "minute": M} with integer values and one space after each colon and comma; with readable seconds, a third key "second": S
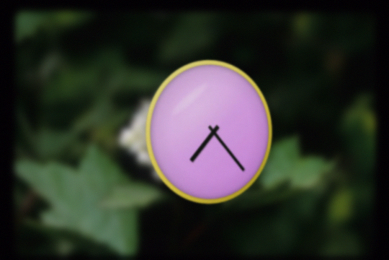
{"hour": 7, "minute": 23}
